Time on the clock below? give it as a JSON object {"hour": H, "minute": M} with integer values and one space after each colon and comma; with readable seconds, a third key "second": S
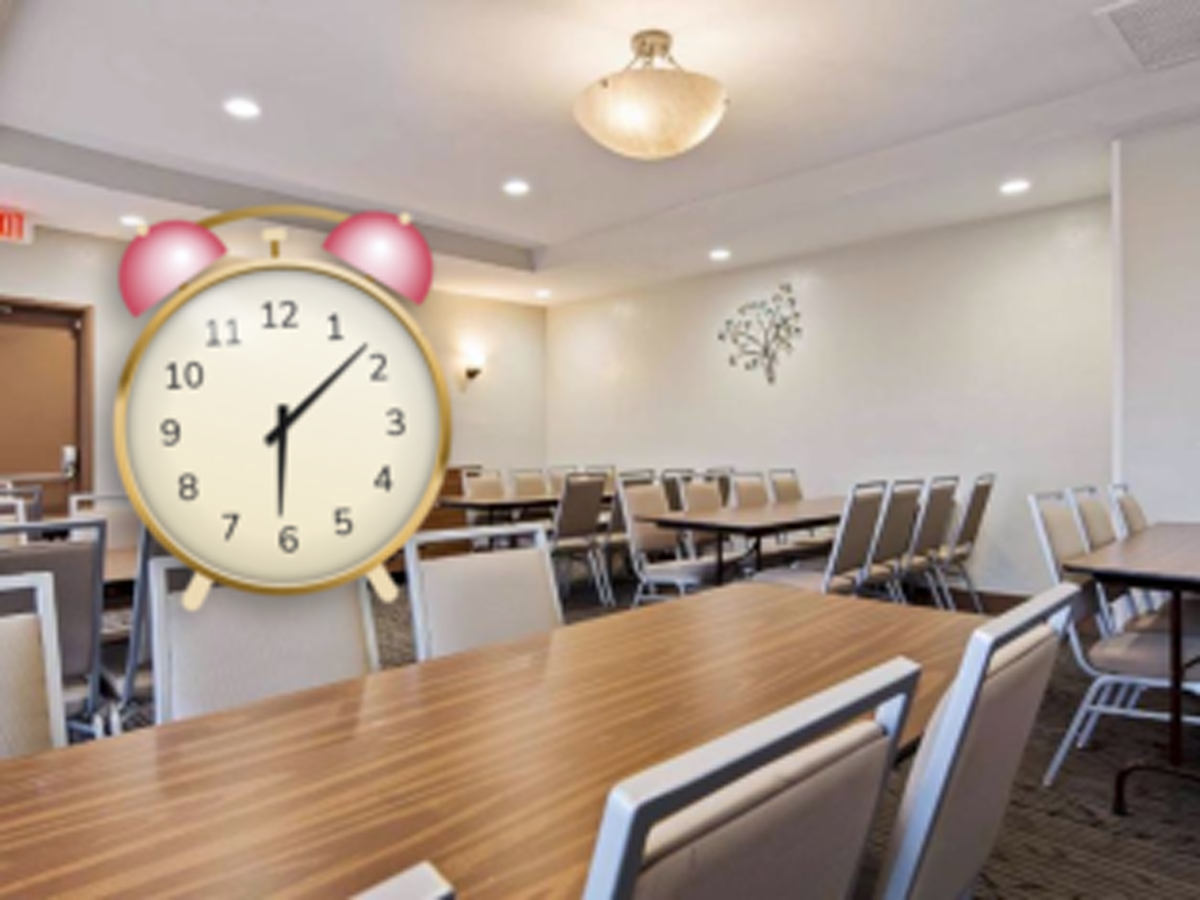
{"hour": 6, "minute": 8}
